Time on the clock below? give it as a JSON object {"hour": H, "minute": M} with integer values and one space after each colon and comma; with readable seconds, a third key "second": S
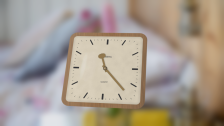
{"hour": 11, "minute": 23}
